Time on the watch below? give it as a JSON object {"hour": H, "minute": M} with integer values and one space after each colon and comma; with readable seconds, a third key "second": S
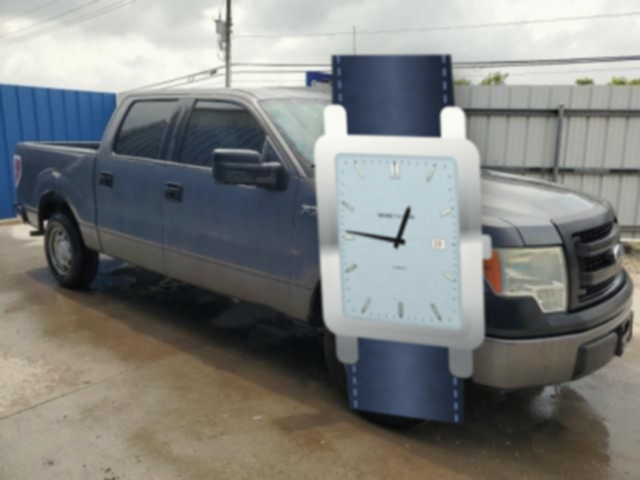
{"hour": 12, "minute": 46}
